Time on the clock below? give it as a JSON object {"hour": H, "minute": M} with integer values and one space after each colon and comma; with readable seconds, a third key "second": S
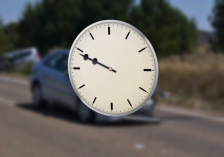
{"hour": 9, "minute": 49}
